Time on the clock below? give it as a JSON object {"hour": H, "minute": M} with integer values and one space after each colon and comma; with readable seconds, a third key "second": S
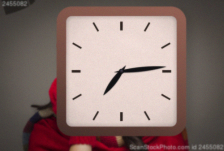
{"hour": 7, "minute": 14}
